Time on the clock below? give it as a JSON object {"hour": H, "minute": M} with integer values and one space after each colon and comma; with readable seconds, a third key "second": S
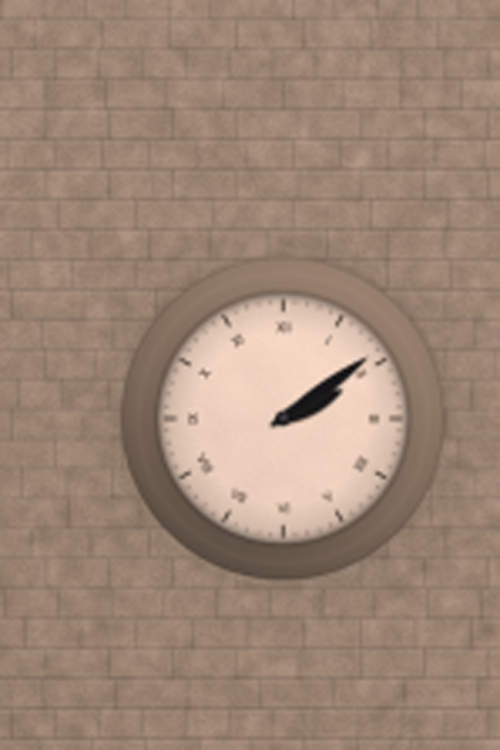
{"hour": 2, "minute": 9}
